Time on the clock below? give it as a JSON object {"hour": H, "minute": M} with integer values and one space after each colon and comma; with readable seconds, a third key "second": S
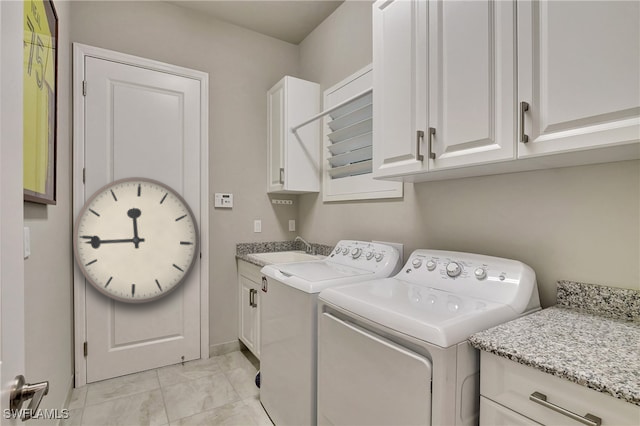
{"hour": 11, "minute": 44}
